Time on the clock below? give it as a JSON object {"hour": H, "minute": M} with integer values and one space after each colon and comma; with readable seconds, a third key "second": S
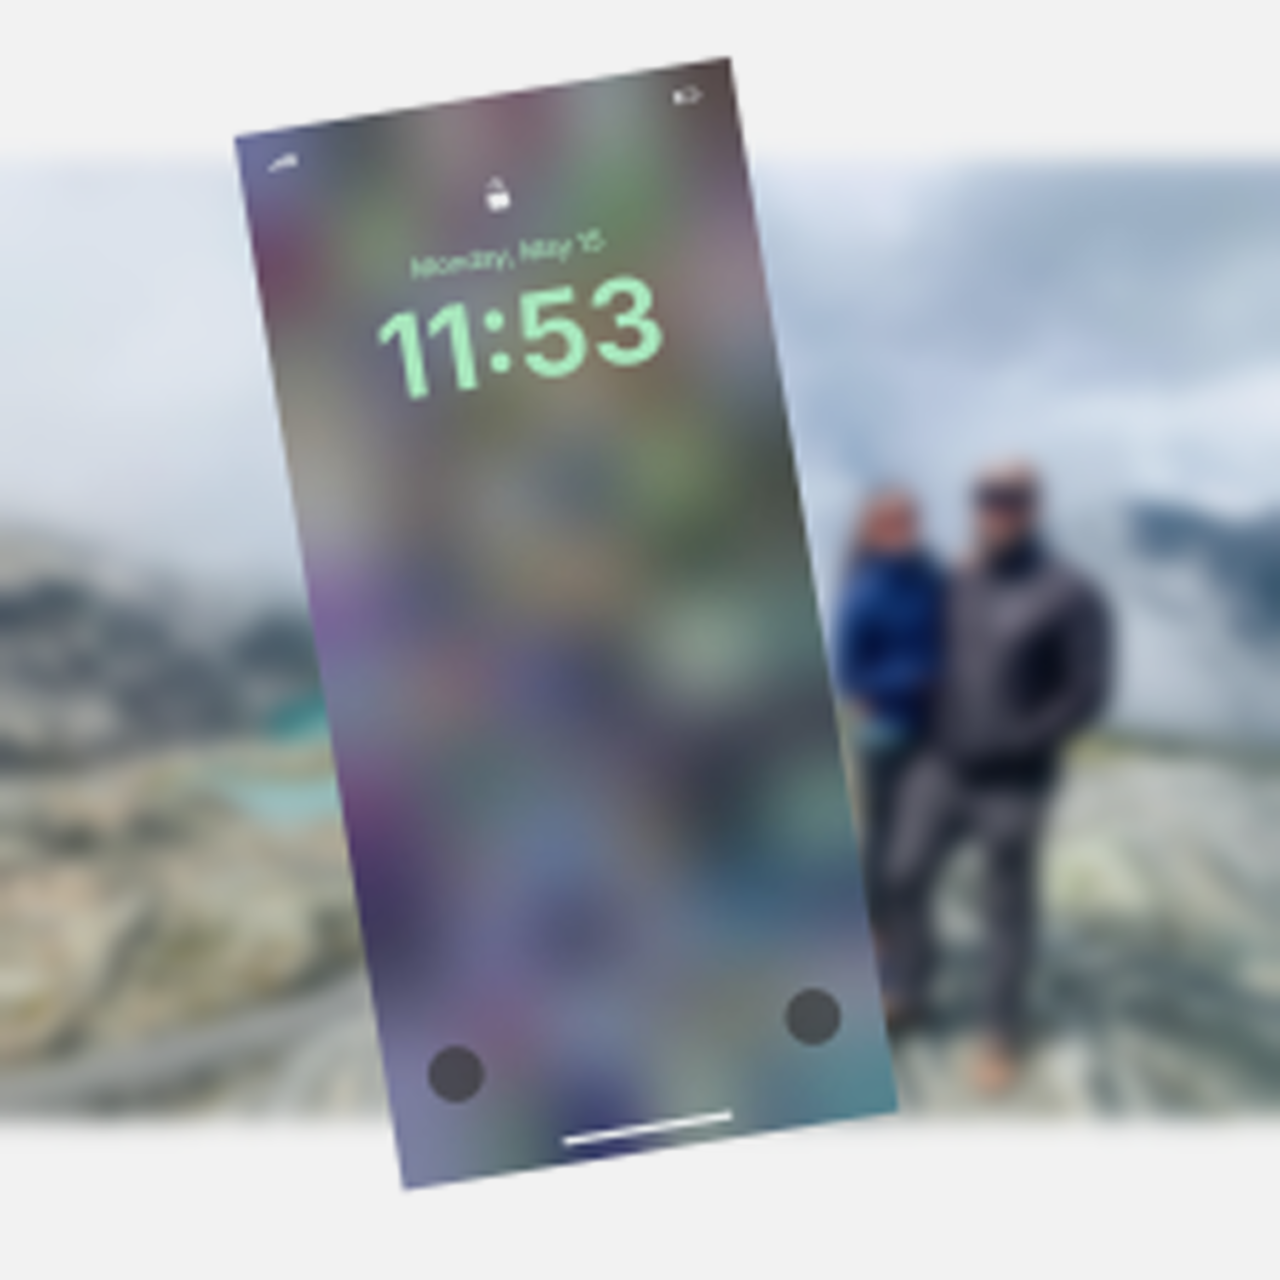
{"hour": 11, "minute": 53}
